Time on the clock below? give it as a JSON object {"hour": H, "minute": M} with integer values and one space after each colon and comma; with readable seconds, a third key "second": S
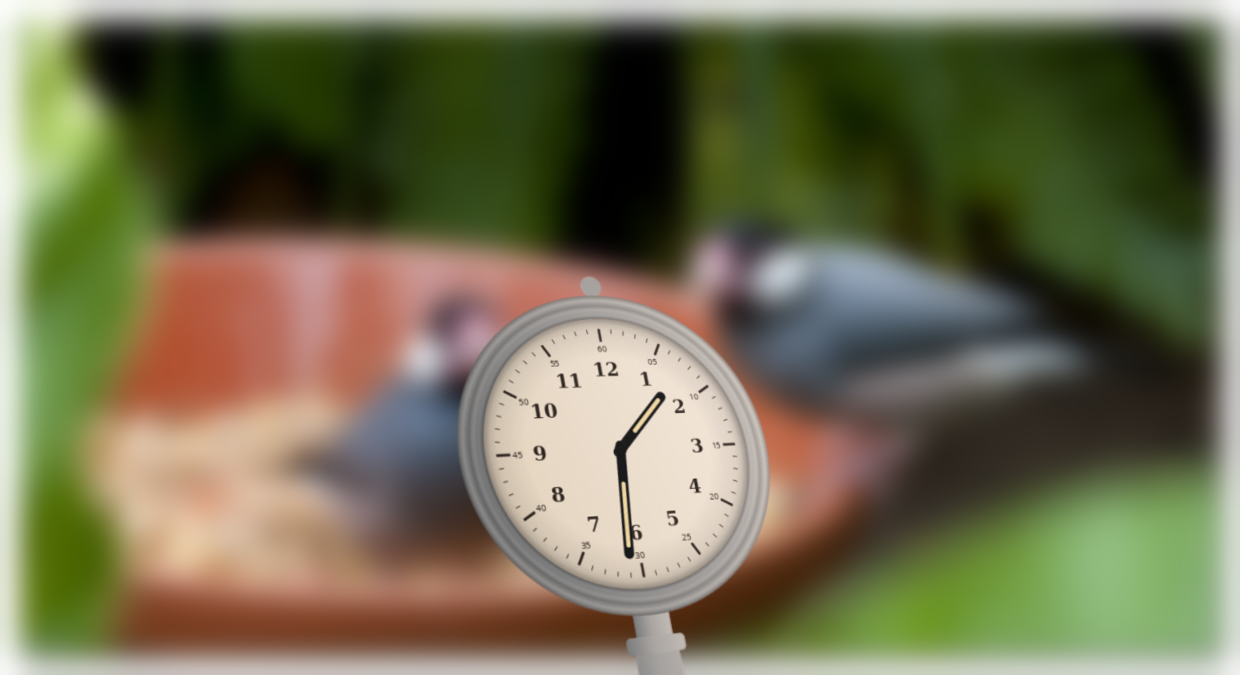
{"hour": 1, "minute": 31}
